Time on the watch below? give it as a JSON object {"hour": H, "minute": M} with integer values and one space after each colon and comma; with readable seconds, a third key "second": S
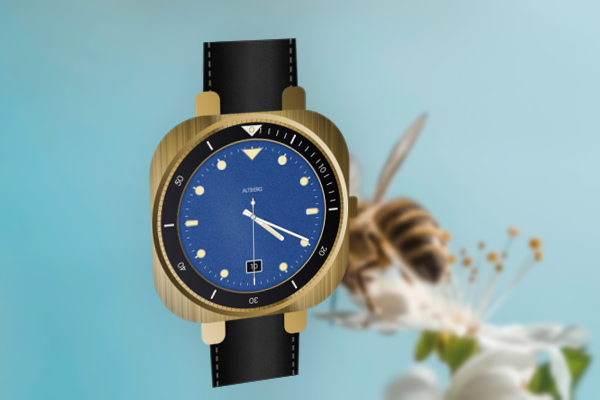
{"hour": 4, "minute": 19, "second": 30}
